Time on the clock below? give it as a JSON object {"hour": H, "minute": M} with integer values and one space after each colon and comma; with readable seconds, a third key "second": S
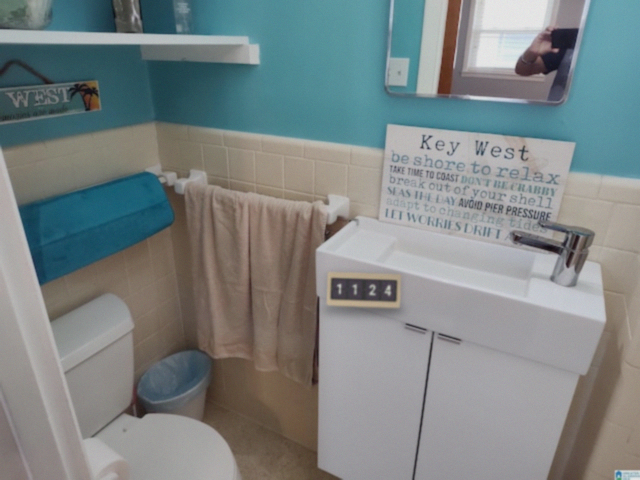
{"hour": 11, "minute": 24}
